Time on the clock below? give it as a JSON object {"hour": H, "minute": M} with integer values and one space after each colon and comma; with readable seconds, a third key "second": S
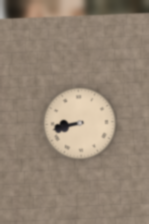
{"hour": 8, "minute": 43}
